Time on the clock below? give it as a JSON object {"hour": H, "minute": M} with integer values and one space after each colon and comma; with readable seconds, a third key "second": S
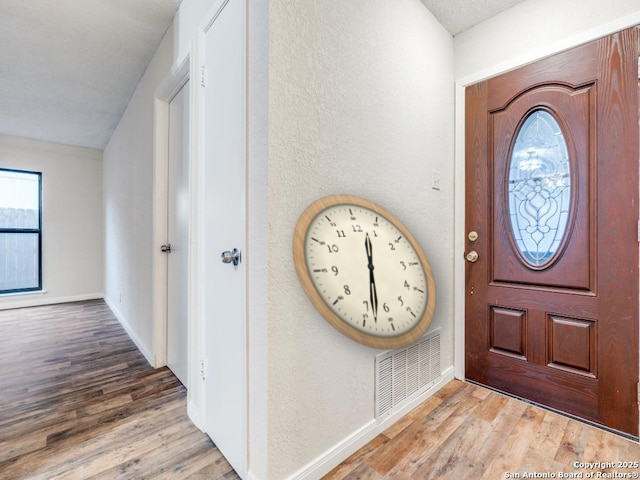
{"hour": 12, "minute": 33}
